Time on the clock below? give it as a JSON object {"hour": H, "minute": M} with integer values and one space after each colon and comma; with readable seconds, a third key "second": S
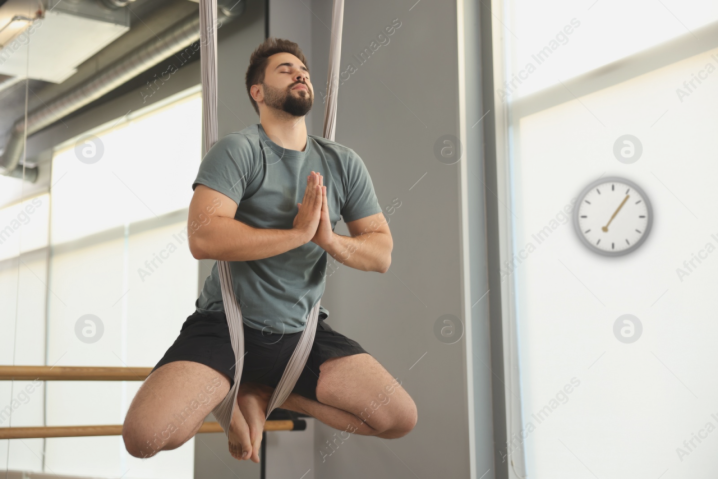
{"hour": 7, "minute": 6}
